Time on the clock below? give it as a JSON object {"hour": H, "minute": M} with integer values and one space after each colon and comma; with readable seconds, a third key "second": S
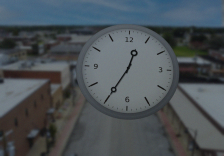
{"hour": 12, "minute": 35}
